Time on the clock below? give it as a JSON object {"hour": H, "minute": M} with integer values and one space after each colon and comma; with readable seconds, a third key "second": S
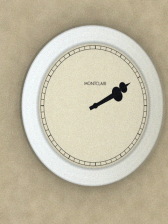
{"hour": 2, "minute": 10}
